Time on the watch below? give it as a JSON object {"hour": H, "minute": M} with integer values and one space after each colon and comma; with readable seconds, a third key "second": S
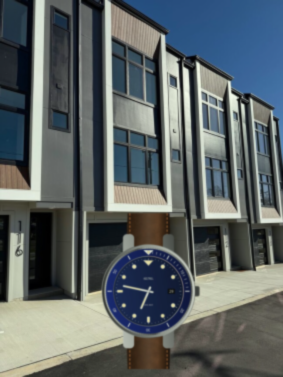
{"hour": 6, "minute": 47}
